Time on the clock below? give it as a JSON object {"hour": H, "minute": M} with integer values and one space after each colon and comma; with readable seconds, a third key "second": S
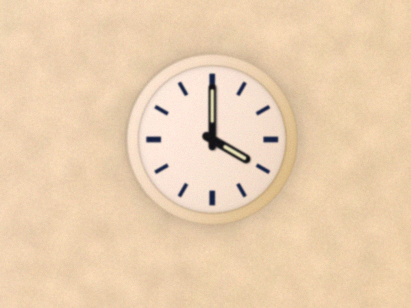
{"hour": 4, "minute": 0}
